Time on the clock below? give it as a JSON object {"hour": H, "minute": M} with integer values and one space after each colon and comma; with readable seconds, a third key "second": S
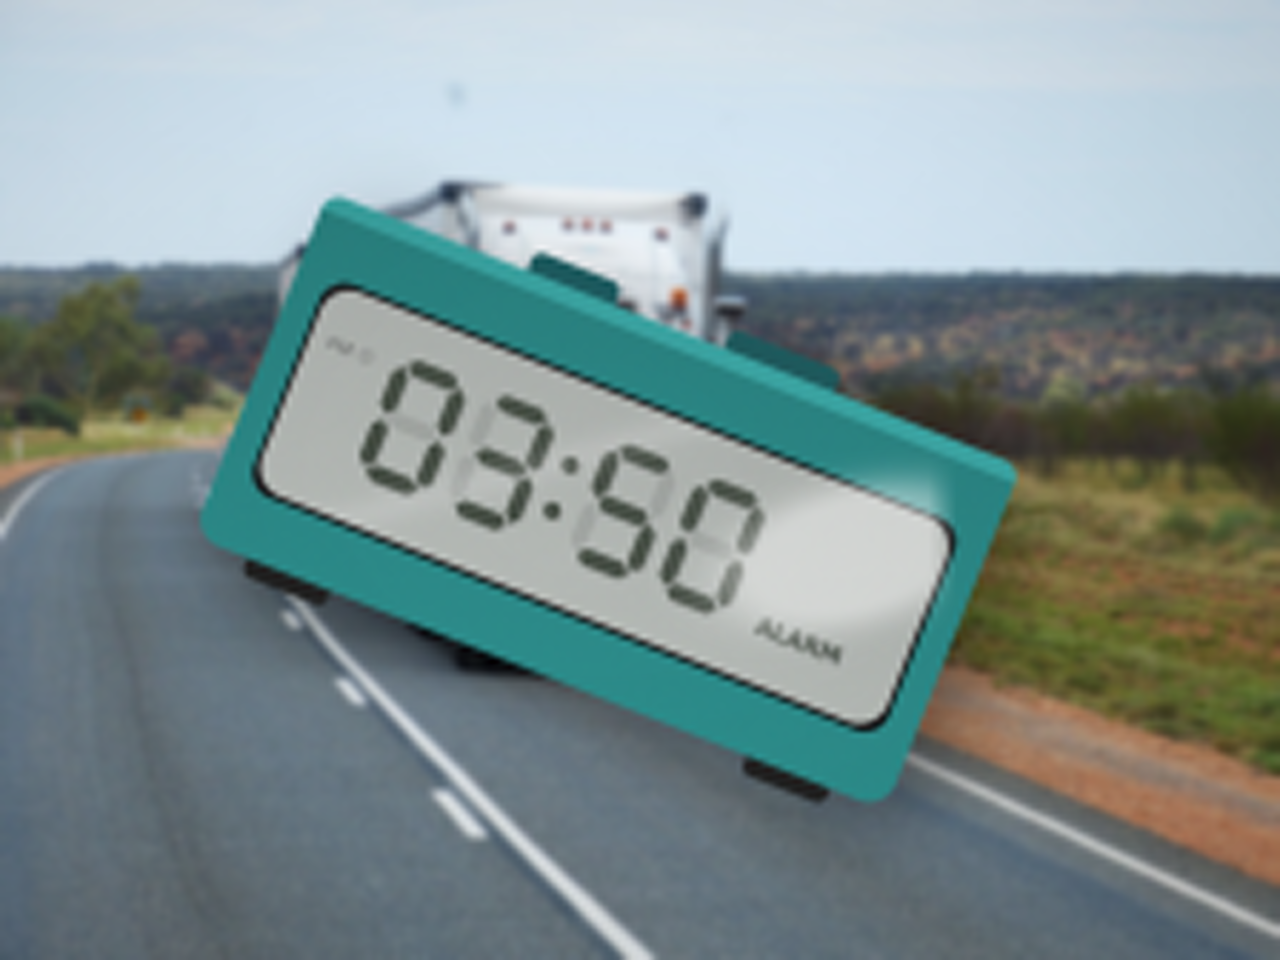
{"hour": 3, "minute": 50}
